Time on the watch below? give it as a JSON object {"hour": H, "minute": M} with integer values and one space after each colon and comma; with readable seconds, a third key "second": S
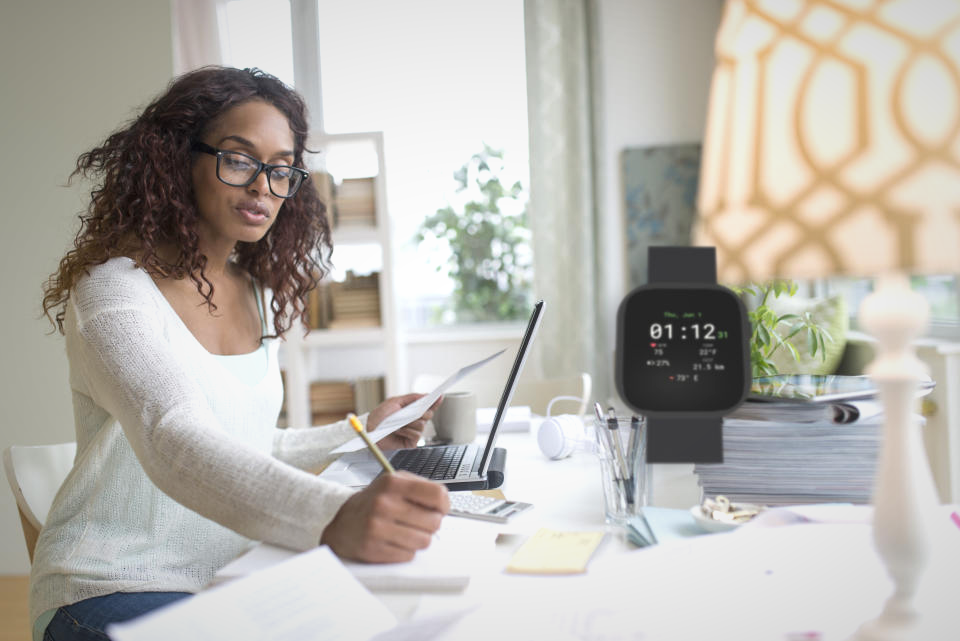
{"hour": 1, "minute": 12}
